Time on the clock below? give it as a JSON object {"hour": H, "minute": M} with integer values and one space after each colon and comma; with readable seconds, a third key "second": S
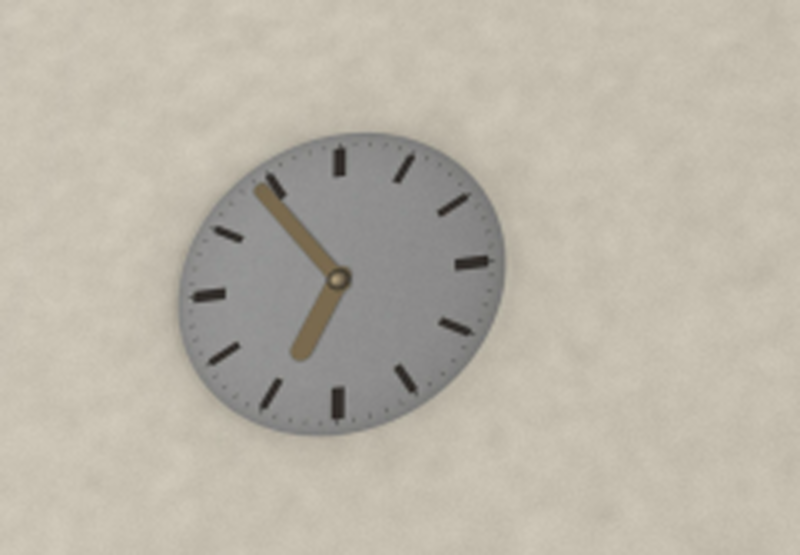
{"hour": 6, "minute": 54}
